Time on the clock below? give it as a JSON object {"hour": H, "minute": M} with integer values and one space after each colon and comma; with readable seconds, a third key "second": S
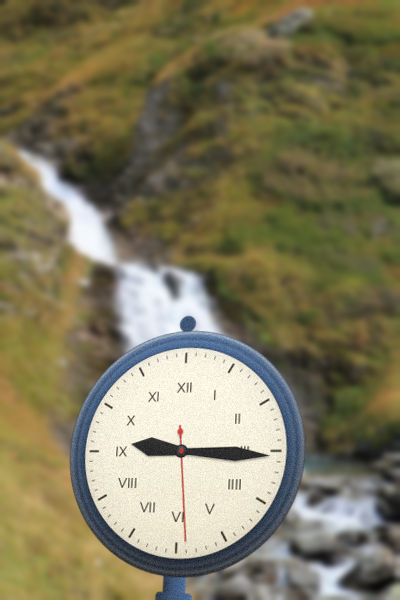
{"hour": 9, "minute": 15, "second": 29}
